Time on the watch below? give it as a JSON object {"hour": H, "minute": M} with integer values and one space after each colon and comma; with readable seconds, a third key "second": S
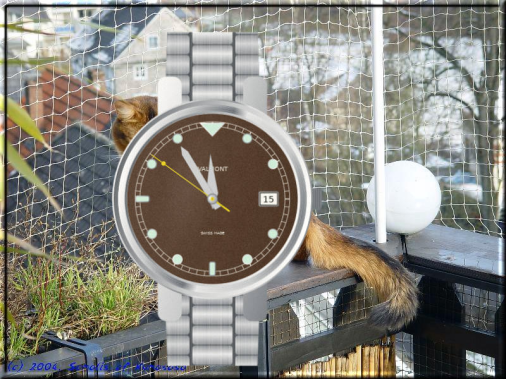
{"hour": 11, "minute": 54, "second": 51}
